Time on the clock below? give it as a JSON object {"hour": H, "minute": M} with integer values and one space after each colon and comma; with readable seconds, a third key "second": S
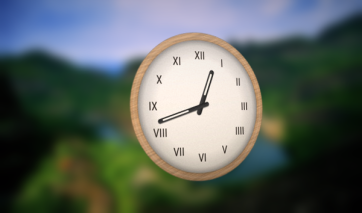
{"hour": 12, "minute": 42}
